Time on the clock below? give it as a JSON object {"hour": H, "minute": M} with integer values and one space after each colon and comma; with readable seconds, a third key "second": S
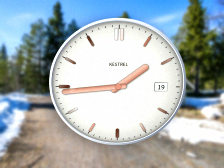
{"hour": 1, "minute": 44}
